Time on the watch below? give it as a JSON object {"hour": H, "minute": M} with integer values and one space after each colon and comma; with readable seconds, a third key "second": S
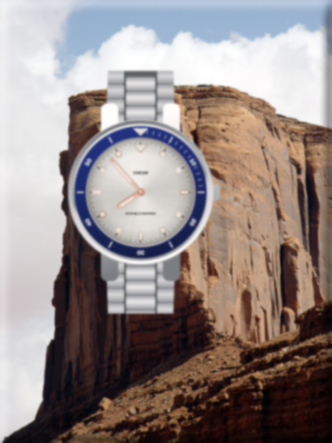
{"hour": 7, "minute": 53}
